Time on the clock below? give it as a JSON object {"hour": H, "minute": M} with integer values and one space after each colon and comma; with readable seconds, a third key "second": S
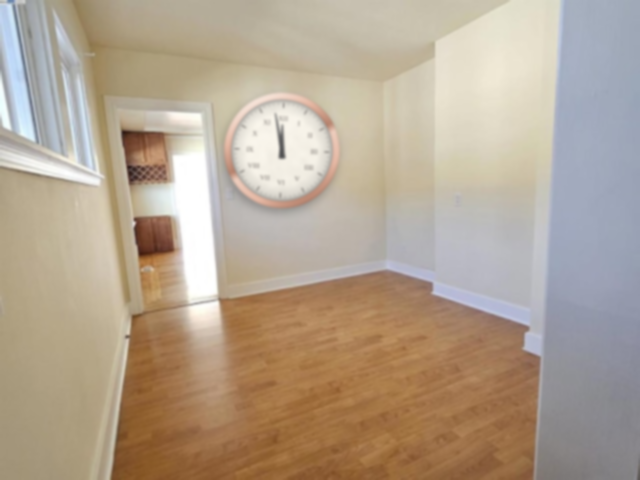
{"hour": 11, "minute": 58}
